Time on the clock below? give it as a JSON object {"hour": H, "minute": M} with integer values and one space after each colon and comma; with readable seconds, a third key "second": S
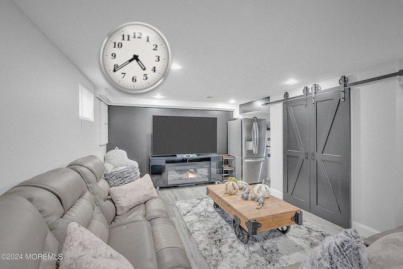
{"hour": 4, "minute": 39}
